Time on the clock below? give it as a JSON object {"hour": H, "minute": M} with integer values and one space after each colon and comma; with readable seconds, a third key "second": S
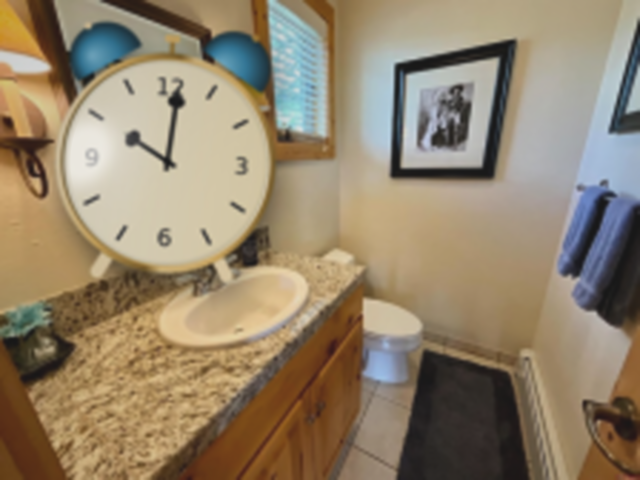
{"hour": 10, "minute": 1}
